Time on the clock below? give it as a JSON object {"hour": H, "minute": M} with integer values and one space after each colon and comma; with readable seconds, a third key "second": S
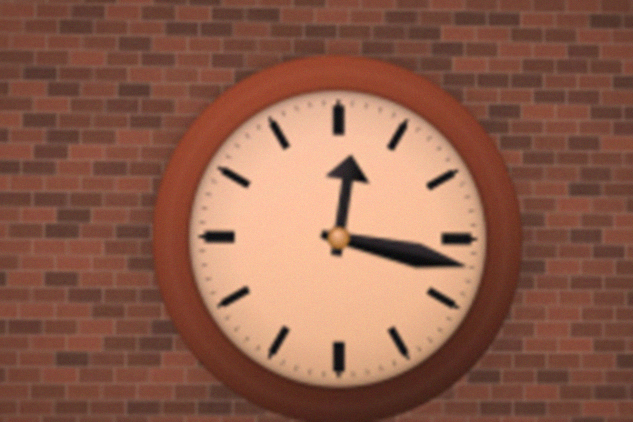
{"hour": 12, "minute": 17}
